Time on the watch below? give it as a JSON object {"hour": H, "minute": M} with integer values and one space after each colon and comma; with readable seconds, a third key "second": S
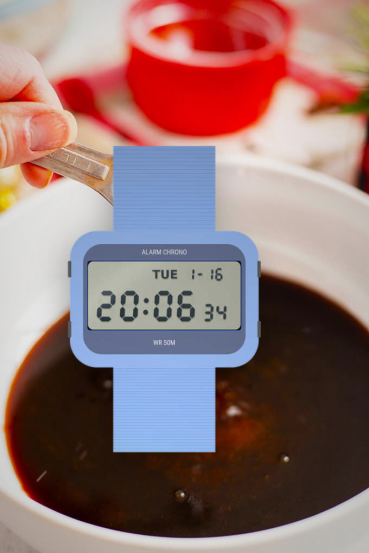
{"hour": 20, "minute": 6, "second": 34}
